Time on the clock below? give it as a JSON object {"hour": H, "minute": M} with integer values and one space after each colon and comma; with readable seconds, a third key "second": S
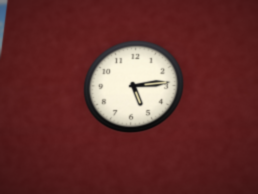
{"hour": 5, "minute": 14}
